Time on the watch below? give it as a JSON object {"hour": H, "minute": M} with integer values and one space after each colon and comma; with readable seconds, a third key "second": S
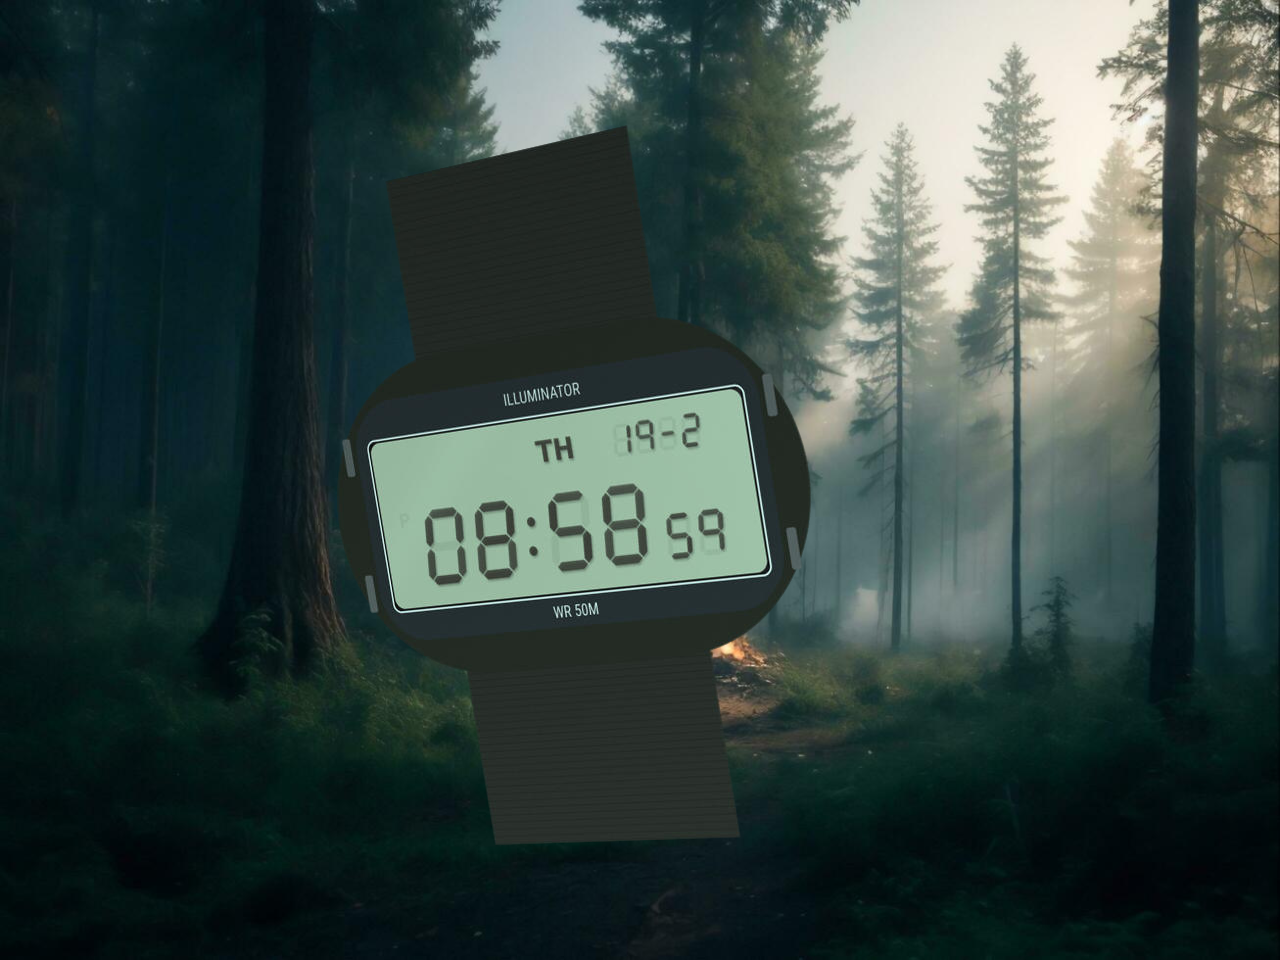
{"hour": 8, "minute": 58, "second": 59}
